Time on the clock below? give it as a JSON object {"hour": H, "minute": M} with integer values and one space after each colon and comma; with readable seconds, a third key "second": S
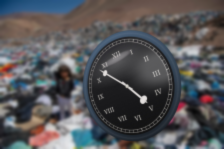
{"hour": 4, "minute": 53}
